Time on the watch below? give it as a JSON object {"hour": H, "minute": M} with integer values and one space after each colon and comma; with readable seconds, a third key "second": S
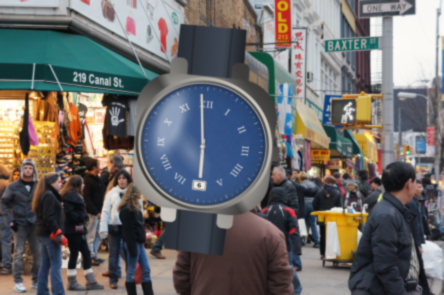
{"hour": 5, "minute": 59}
